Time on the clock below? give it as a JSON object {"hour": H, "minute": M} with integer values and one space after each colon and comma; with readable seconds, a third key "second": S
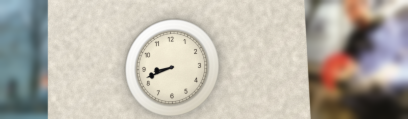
{"hour": 8, "minute": 42}
